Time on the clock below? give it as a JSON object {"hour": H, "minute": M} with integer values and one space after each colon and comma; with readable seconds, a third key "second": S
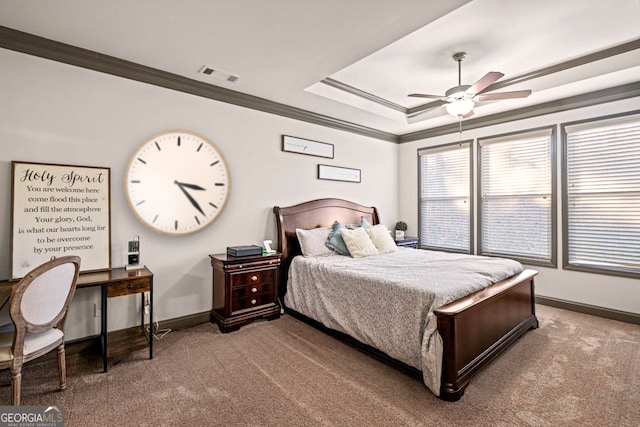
{"hour": 3, "minute": 23}
